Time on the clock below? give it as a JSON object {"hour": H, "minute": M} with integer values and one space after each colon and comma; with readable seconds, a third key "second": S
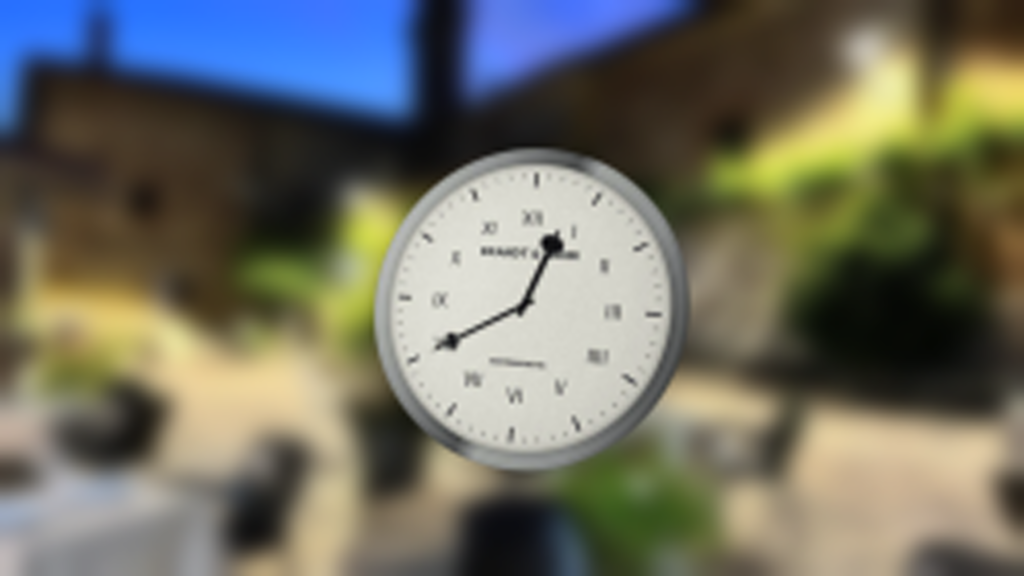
{"hour": 12, "minute": 40}
